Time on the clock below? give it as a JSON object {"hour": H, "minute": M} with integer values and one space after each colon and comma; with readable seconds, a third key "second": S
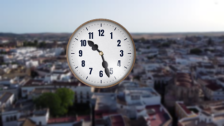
{"hour": 10, "minute": 27}
